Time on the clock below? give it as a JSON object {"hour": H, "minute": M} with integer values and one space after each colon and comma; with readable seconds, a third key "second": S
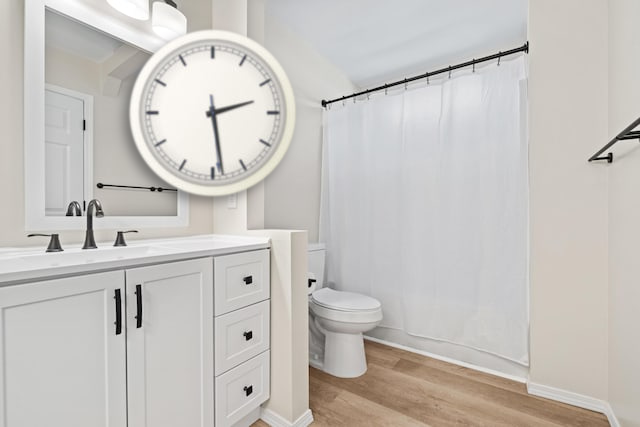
{"hour": 2, "minute": 28, "second": 29}
